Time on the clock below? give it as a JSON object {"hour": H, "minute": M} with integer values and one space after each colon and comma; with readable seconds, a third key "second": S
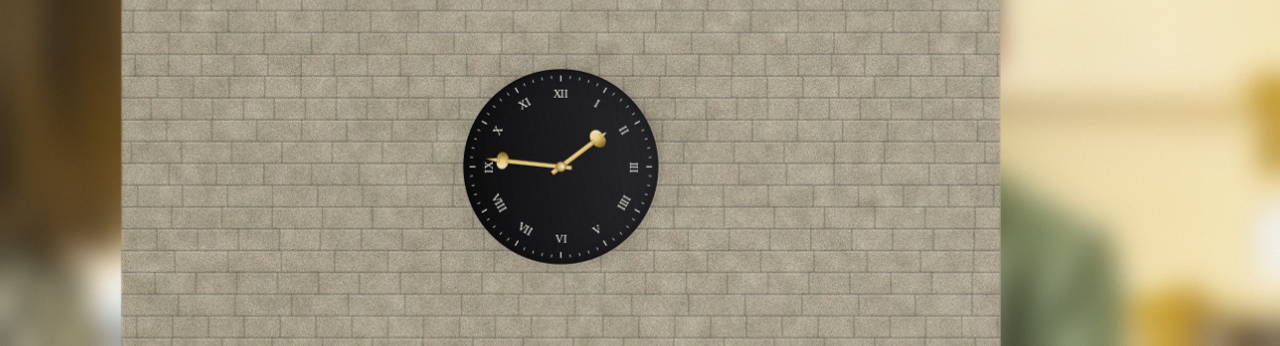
{"hour": 1, "minute": 46}
